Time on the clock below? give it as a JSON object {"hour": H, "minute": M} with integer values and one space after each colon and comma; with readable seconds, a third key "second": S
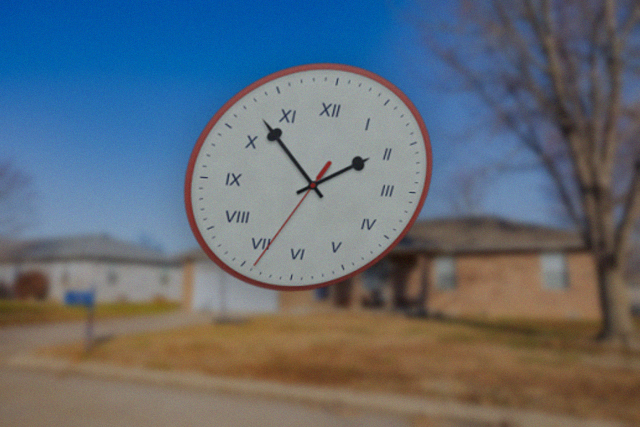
{"hour": 1, "minute": 52, "second": 34}
